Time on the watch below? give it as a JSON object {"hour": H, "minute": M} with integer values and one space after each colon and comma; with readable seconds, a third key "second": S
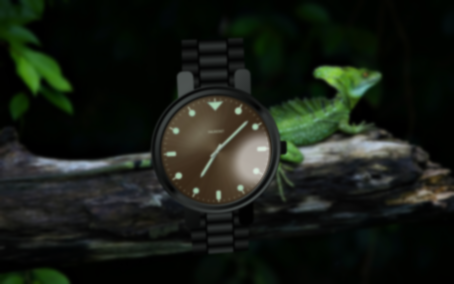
{"hour": 7, "minute": 8}
